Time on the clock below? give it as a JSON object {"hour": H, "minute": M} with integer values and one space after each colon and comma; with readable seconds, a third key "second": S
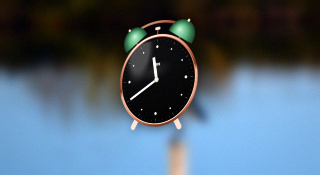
{"hour": 11, "minute": 40}
